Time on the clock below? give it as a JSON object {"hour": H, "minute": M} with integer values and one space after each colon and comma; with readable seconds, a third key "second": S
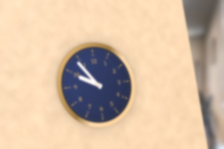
{"hour": 9, "minute": 54}
